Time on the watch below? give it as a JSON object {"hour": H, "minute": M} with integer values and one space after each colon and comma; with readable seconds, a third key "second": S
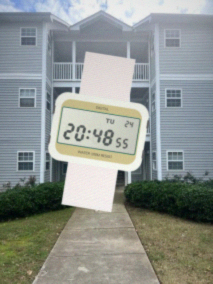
{"hour": 20, "minute": 48, "second": 55}
